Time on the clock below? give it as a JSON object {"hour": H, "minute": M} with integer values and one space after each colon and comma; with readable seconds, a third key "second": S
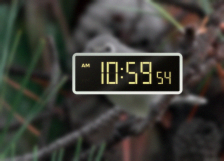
{"hour": 10, "minute": 59, "second": 54}
